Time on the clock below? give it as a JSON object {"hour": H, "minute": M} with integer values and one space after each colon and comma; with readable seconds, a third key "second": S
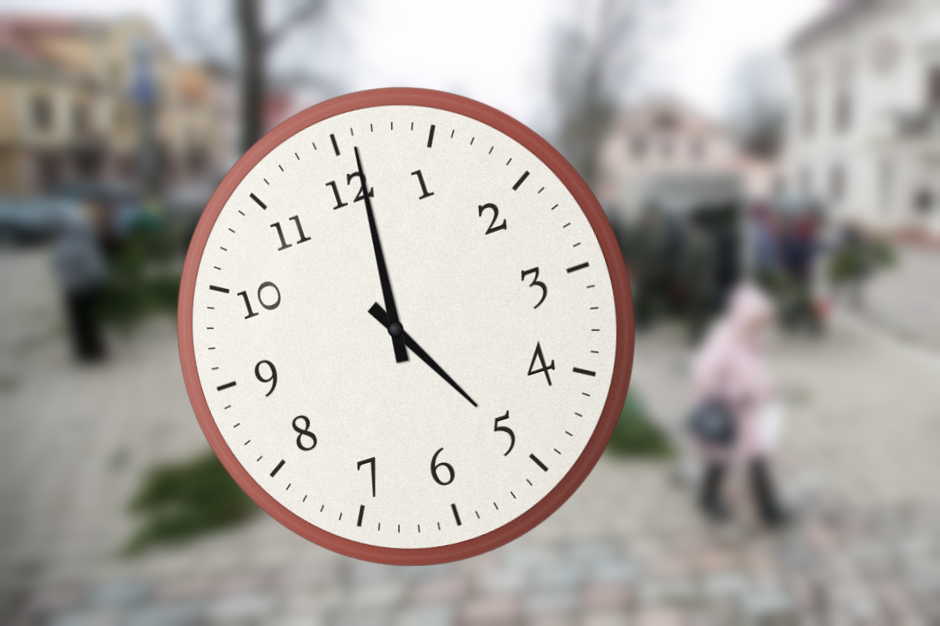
{"hour": 5, "minute": 1}
